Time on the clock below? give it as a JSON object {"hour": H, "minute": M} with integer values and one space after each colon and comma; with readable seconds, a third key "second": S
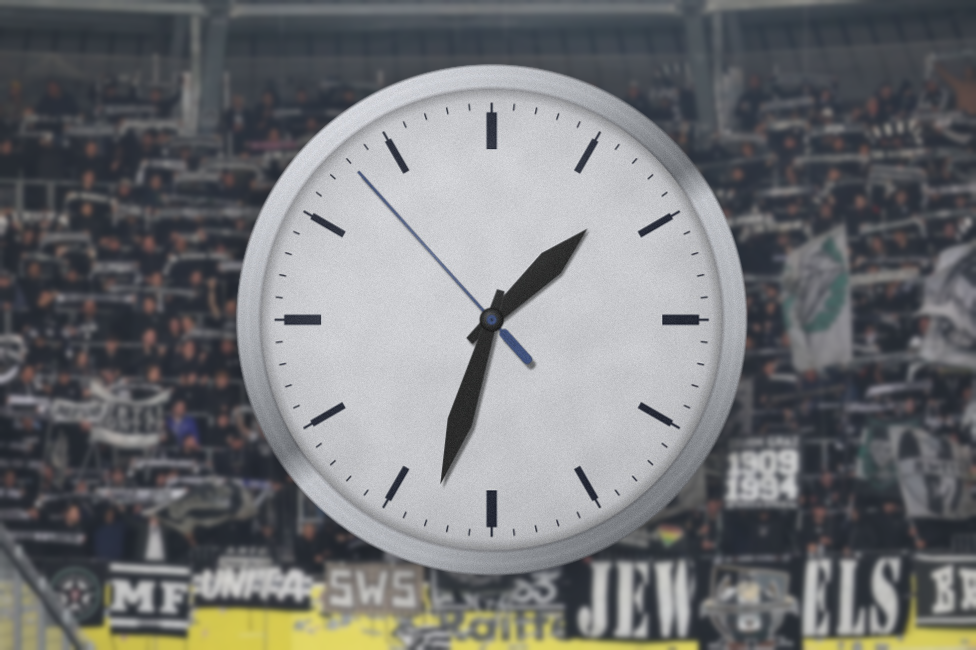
{"hour": 1, "minute": 32, "second": 53}
